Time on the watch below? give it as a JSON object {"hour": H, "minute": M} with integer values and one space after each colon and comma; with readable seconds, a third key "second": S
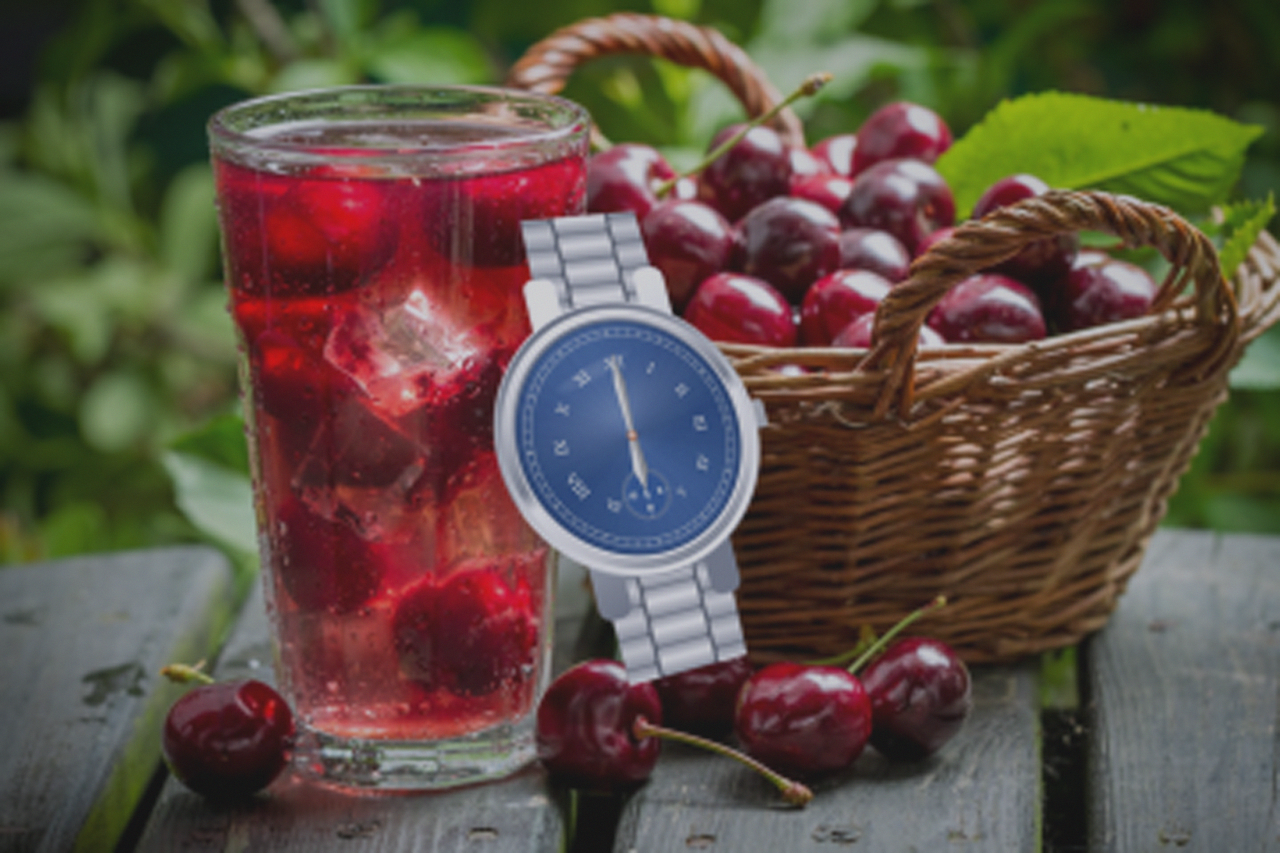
{"hour": 6, "minute": 0}
